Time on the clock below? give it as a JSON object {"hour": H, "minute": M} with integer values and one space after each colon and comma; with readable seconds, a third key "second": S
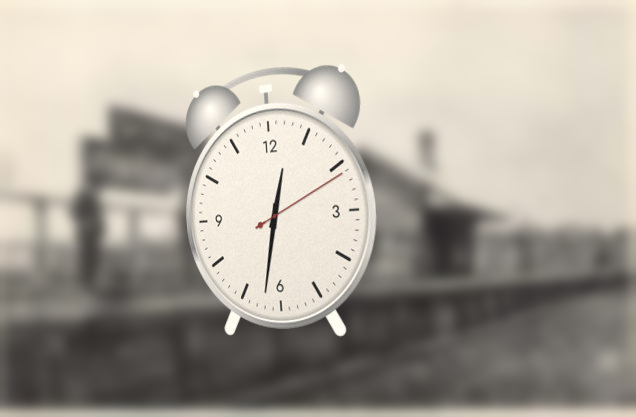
{"hour": 12, "minute": 32, "second": 11}
